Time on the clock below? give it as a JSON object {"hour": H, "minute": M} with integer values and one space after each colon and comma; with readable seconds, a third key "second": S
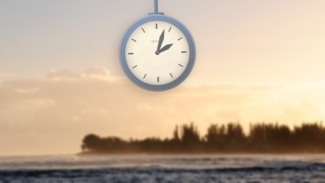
{"hour": 2, "minute": 3}
